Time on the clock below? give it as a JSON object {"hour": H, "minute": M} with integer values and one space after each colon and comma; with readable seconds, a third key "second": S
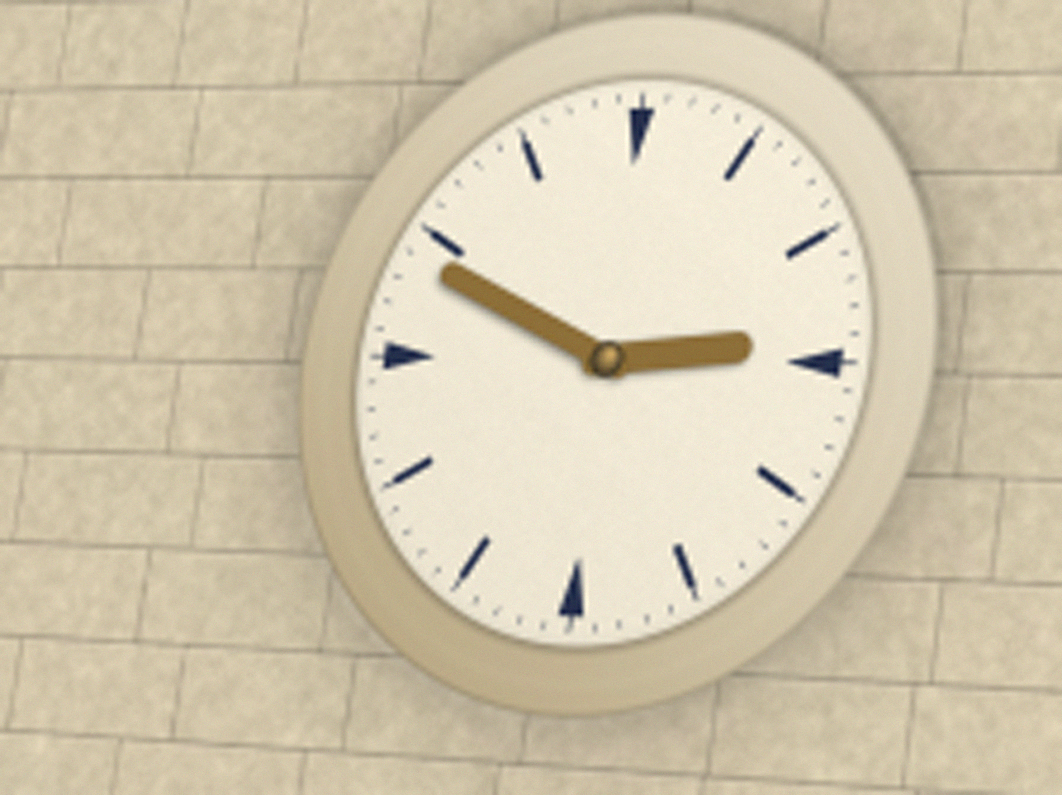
{"hour": 2, "minute": 49}
